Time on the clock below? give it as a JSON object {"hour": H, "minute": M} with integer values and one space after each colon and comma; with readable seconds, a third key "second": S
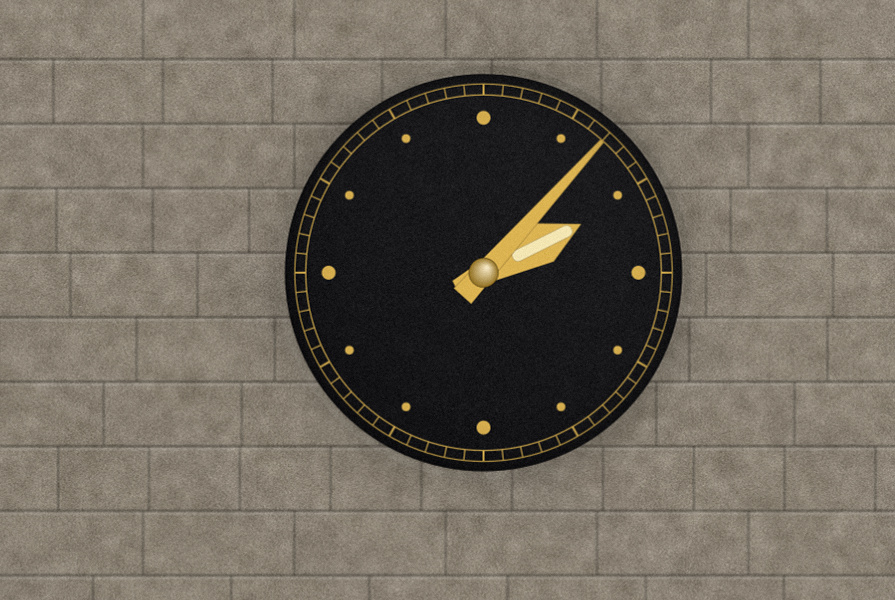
{"hour": 2, "minute": 7}
